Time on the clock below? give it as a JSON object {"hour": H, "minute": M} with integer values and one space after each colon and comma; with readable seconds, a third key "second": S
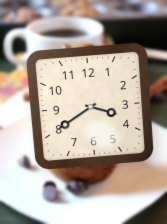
{"hour": 3, "minute": 40}
